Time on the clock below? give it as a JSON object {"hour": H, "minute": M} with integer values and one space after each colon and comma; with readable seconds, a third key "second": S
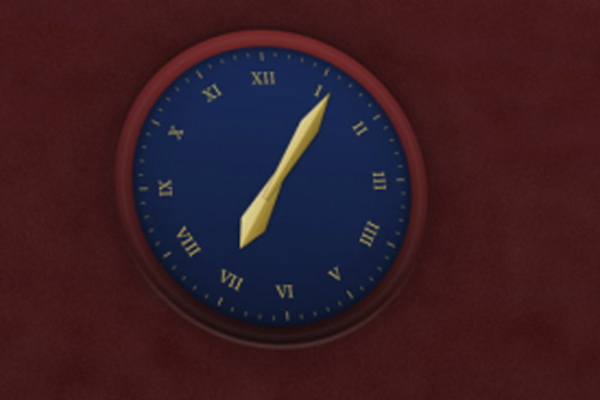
{"hour": 7, "minute": 6}
